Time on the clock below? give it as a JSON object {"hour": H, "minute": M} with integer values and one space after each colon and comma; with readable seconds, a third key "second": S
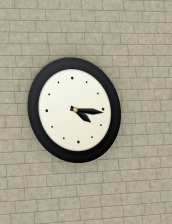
{"hour": 4, "minute": 16}
